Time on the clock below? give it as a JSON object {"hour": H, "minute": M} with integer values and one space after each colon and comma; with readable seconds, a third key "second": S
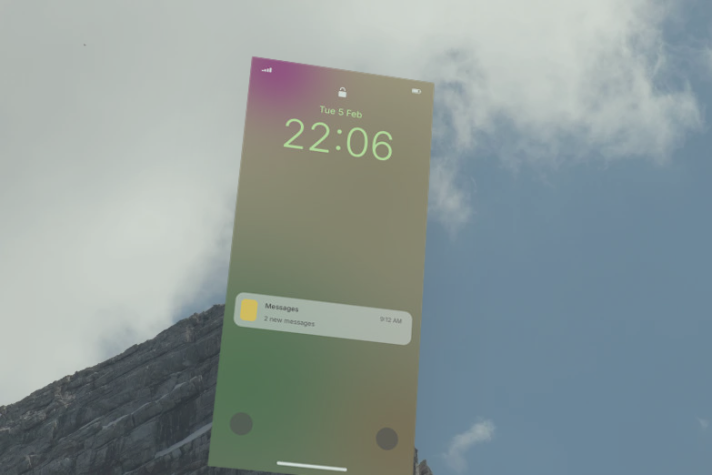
{"hour": 22, "minute": 6}
